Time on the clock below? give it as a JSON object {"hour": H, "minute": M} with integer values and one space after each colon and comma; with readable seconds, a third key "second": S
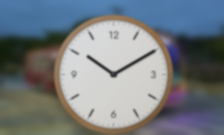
{"hour": 10, "minute": 10}
